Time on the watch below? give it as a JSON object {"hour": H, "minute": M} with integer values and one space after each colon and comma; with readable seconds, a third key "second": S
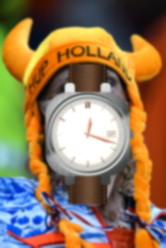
{"hour": 12, "minute": 18}
